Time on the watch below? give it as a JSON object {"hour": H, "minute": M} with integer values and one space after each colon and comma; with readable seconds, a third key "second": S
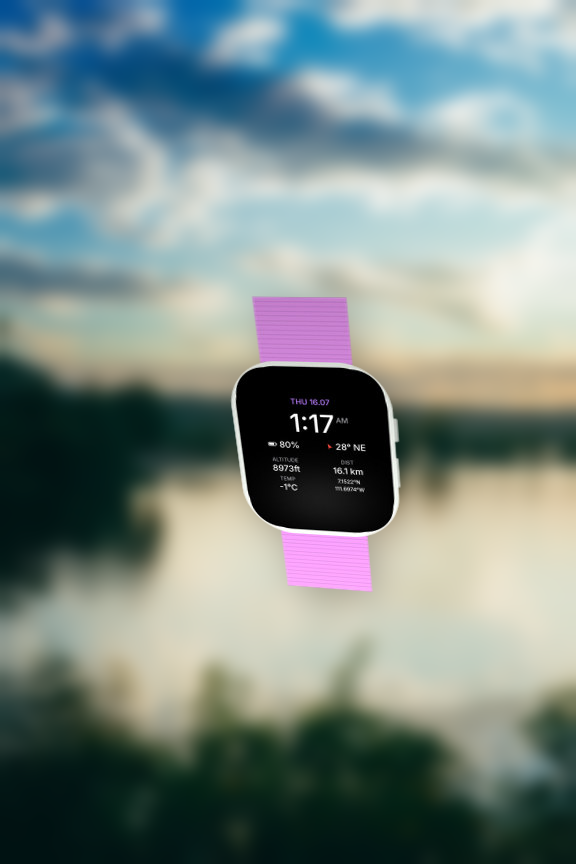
{"hour": 1, "minute": 17}
